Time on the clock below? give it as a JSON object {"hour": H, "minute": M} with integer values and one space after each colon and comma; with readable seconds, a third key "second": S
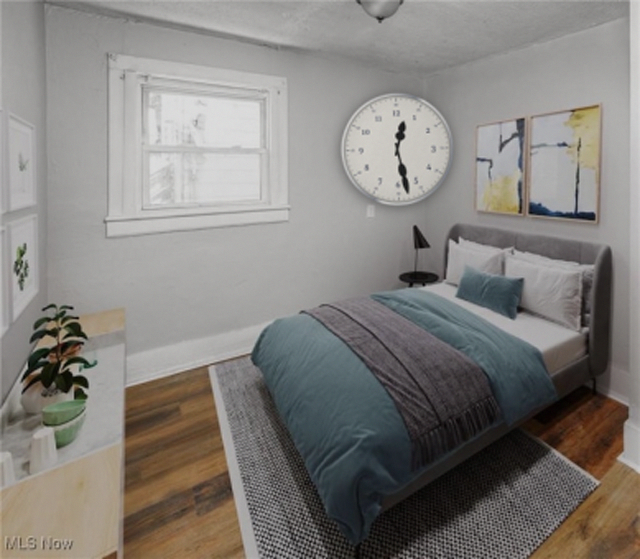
{"hour": 12, "minute": 28}
